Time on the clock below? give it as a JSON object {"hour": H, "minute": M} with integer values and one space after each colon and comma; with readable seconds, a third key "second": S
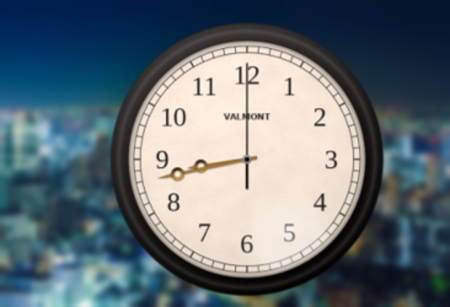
{"hour": 8, "minute": 43, "second": 0}
